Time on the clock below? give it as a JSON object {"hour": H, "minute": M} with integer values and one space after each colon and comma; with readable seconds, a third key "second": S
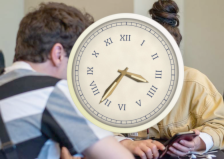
{"hour": 3, "minute": 36}
